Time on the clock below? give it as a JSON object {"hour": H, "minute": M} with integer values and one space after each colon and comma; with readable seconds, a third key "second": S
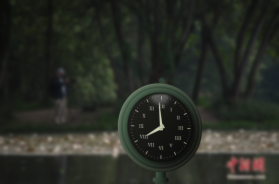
{"hour": 7, "minute": 59}
